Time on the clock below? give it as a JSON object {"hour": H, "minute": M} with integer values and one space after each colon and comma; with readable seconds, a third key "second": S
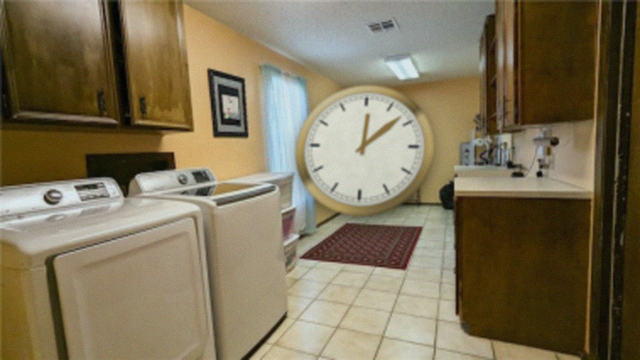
{"hour": 12, "minute": 8}
